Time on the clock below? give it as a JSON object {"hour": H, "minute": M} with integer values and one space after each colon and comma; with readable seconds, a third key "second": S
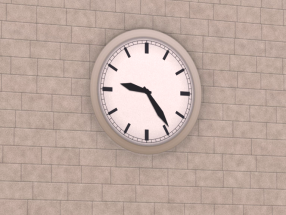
{"hour": 9, "minute": 24}
